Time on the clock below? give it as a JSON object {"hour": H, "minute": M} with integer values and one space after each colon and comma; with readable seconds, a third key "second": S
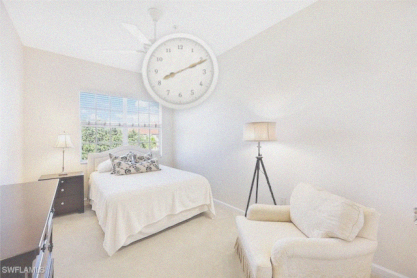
{"hour": 8, "minute": 11}
